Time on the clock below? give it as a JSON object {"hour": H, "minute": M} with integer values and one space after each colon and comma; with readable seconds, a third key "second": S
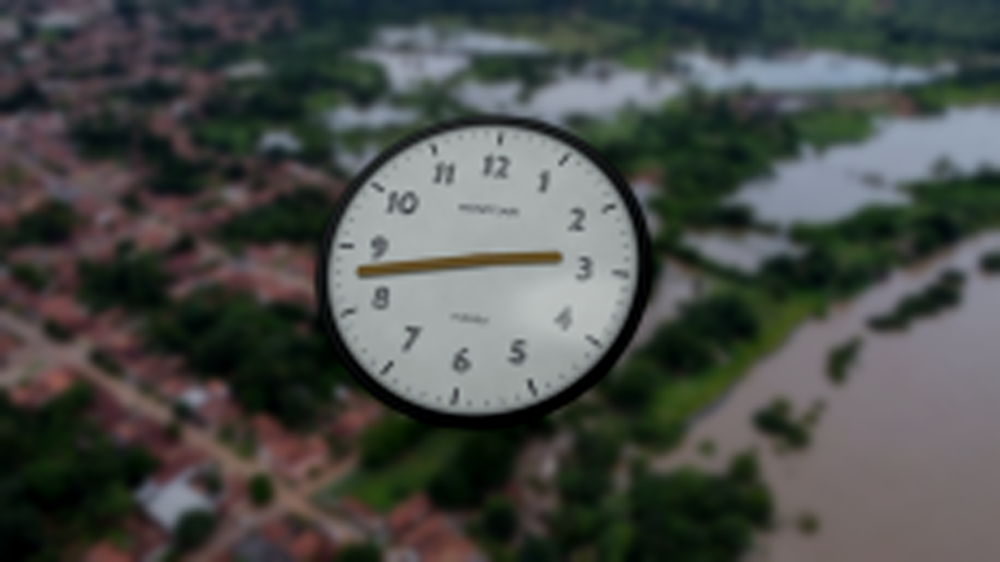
{"hour": 2, "minute": 43}
